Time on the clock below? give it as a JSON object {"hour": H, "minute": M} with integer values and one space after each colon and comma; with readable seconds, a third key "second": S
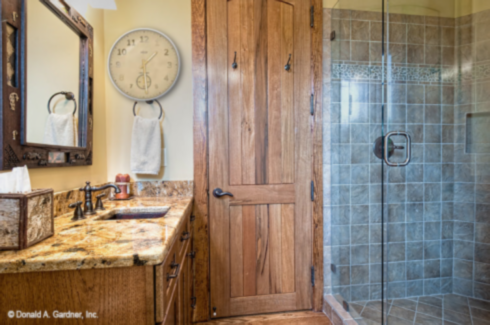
{"hour": 1, "minute": 29}
